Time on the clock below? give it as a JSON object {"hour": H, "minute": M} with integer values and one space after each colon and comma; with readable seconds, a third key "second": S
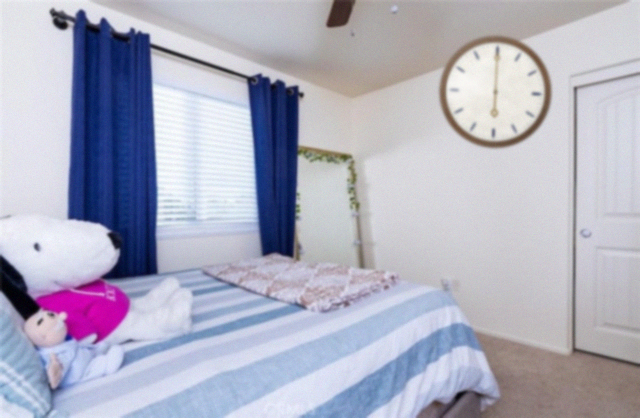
{"hour": 6, "minute": 0}
